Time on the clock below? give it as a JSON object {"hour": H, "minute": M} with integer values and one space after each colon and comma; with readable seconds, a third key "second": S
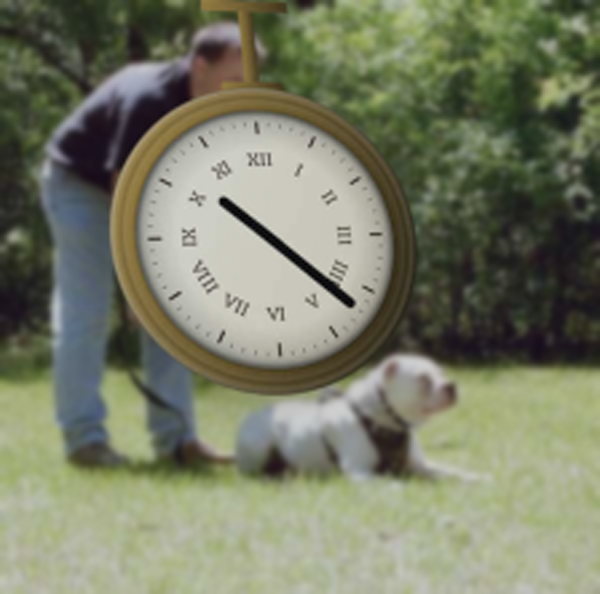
{"hour": 10, "minute": 22}
